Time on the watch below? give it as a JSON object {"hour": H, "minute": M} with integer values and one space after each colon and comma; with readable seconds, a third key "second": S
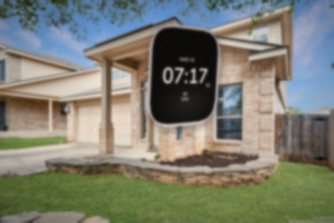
{"hour": 7, "minute": 17}
